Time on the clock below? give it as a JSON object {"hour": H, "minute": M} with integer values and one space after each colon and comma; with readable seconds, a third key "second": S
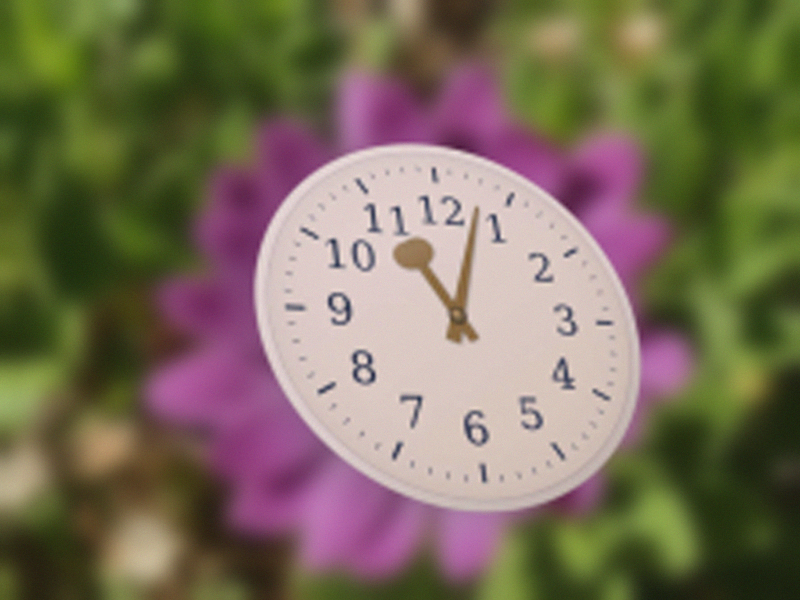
{"hour": 11, "minute": 3}
